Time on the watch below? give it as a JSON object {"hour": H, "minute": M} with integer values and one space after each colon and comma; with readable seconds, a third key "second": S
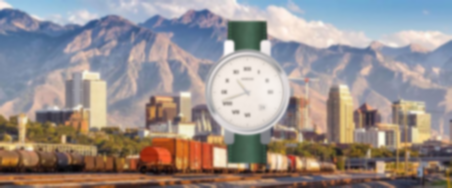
{"hour": 10, "minute": 42}
